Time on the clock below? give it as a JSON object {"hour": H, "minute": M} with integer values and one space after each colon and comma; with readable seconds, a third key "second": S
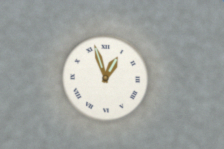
{"hour": 12, "minute": 57}
